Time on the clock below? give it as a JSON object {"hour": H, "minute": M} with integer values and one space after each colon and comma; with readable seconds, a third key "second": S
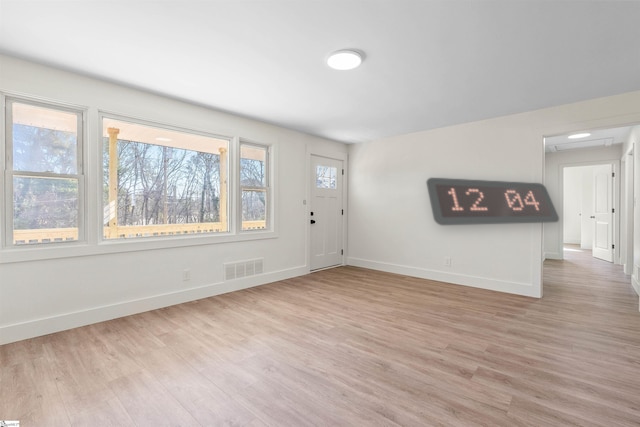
{"hour": 12, "minute": 4}
